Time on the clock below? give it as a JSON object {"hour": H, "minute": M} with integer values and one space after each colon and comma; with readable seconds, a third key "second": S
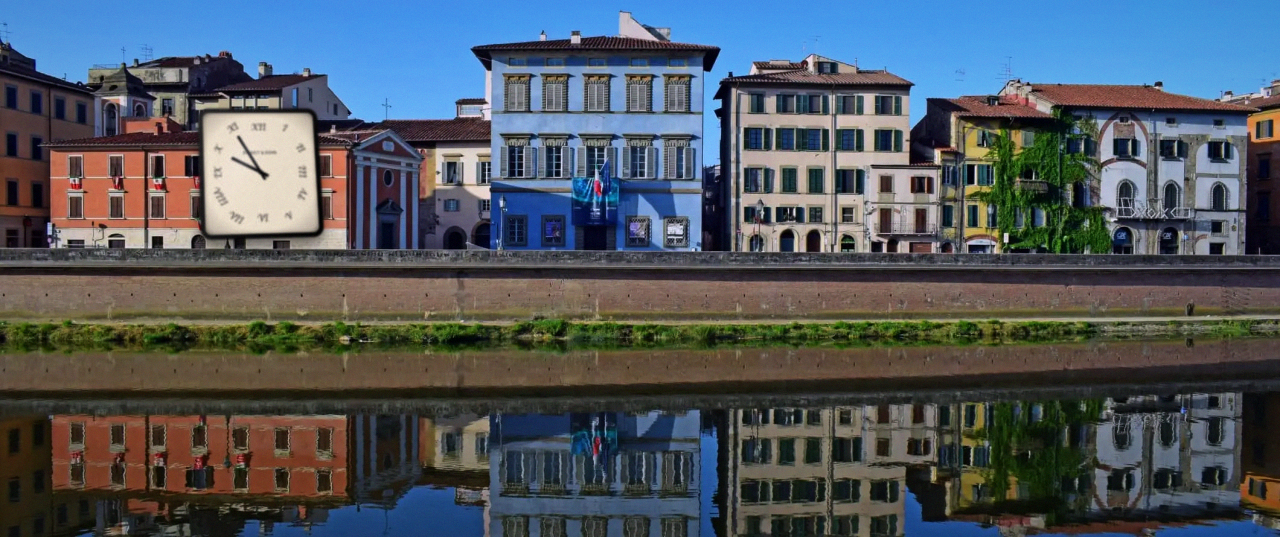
{"hour": 9, "minute": 55}
